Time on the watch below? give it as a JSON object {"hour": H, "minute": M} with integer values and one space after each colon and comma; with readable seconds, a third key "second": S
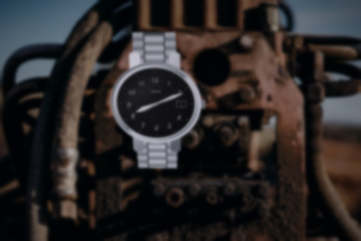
{"hour": 8, "minute": 11}
